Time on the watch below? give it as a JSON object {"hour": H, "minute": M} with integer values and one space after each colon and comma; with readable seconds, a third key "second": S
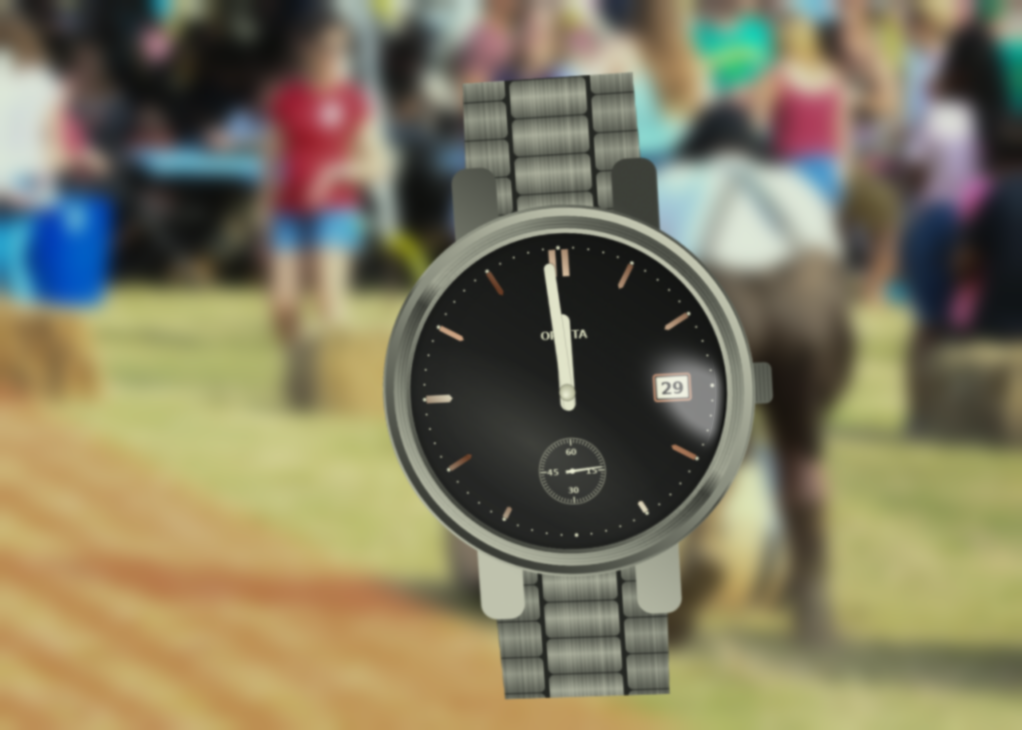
{"hour": 11, "minute": 59, "second": 14}
